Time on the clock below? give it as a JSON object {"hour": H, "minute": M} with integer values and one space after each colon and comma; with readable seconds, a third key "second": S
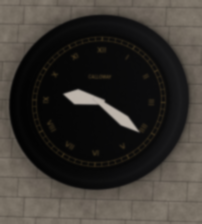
{"hour": 9, "minute": 21}
